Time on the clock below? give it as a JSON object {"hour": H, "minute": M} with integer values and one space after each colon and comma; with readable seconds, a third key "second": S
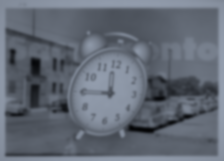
{"hour": 11, "minute": 45}
